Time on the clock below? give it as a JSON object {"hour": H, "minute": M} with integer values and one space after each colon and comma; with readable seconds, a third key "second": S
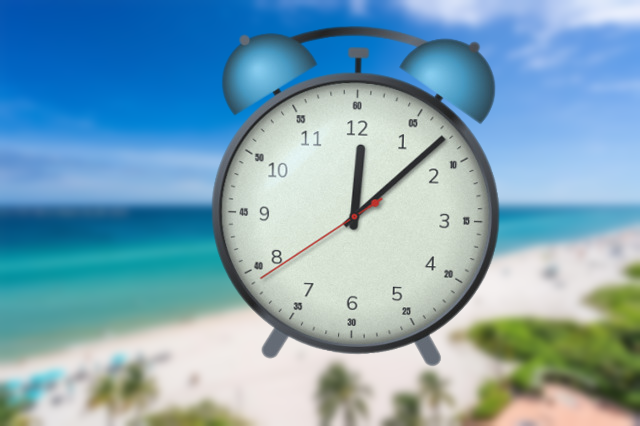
{"hour": 12, "minute": 7, "second": 39}
